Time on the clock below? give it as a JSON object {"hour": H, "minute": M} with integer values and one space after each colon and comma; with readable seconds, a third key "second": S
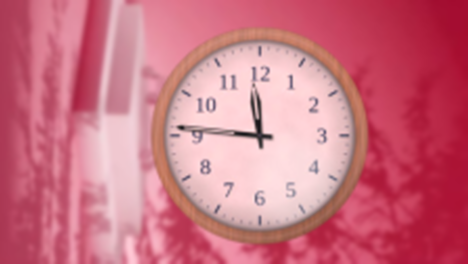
{"hour": 11, "minute": 46}
